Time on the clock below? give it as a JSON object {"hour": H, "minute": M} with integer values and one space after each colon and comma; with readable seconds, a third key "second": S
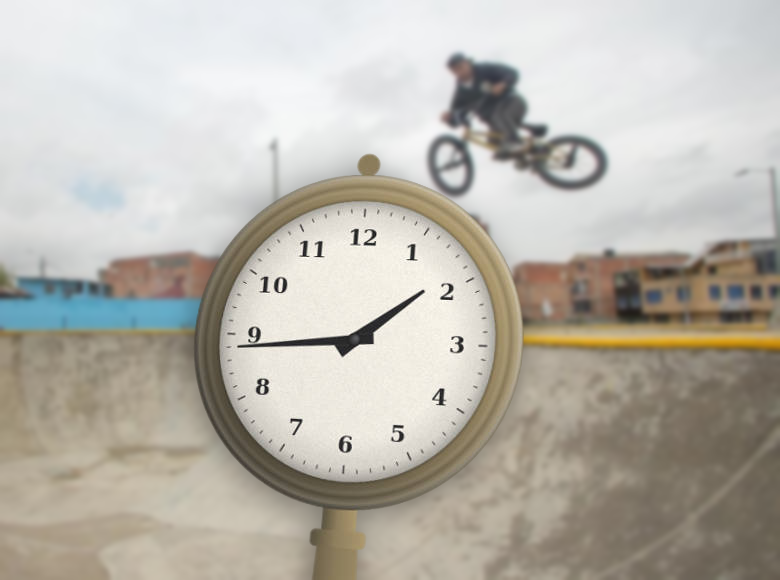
{"hour": 1, "minute": 44}
